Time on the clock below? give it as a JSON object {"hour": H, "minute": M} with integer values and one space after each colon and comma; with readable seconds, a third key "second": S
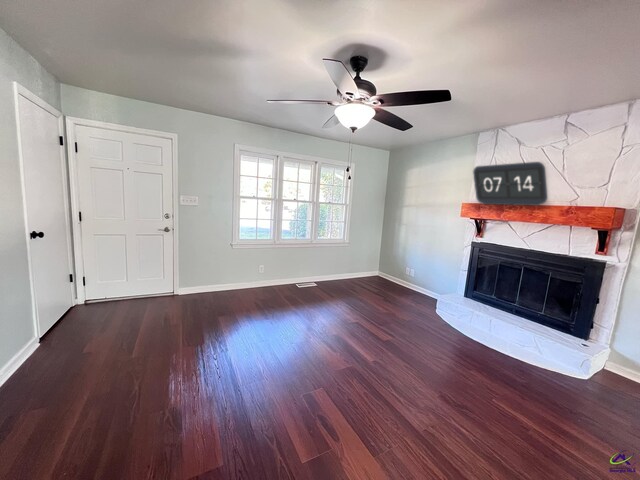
{"hour": 7, "minute": 14}
